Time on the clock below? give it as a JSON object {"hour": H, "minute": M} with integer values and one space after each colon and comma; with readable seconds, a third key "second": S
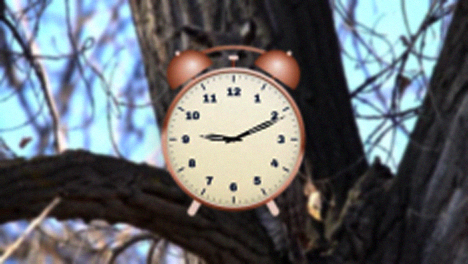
{"hour": 9, "minute": 11}
